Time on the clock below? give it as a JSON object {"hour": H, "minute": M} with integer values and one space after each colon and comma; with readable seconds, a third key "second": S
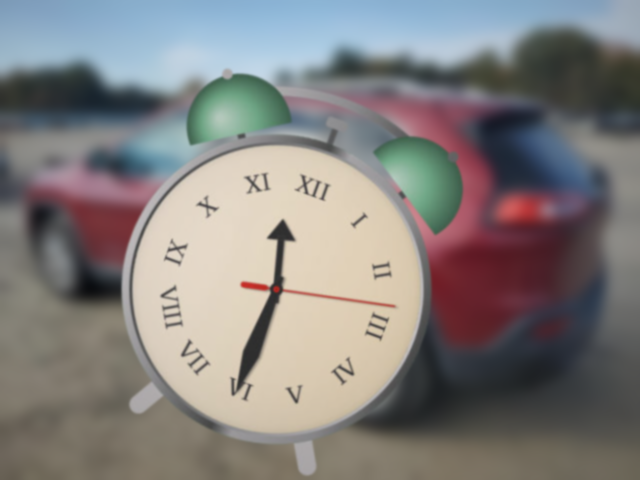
{"hour": 11, "minute": 30, "second": 13}
